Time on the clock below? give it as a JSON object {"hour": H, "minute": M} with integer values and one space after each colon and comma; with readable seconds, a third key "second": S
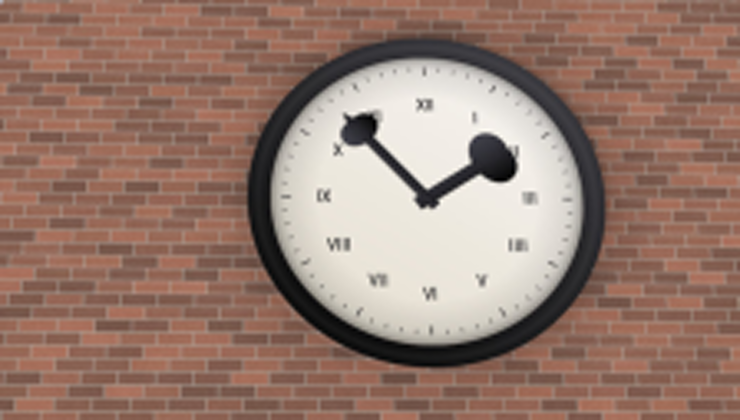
{"hour": 1, "minute": 53}
